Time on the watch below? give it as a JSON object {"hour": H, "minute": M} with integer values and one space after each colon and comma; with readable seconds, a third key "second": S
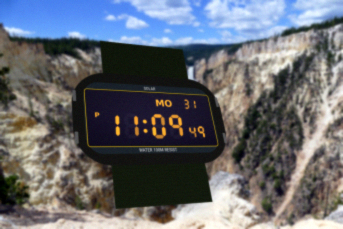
{"hour": 11, "minute": 9, "second": 49}
